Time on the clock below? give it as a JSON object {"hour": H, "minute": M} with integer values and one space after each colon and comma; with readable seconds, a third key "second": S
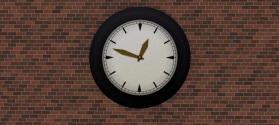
{"hour": 12, "minute": 48}
